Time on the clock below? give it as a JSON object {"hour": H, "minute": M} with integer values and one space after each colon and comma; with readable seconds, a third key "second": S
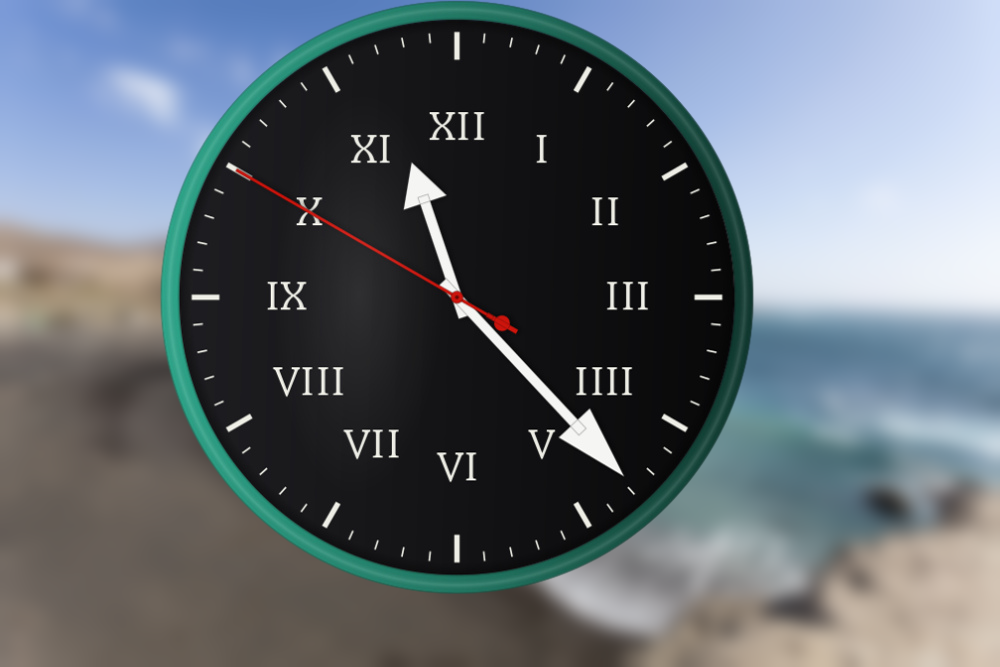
{"hour": 11, "minute": 22, "second": 50}
